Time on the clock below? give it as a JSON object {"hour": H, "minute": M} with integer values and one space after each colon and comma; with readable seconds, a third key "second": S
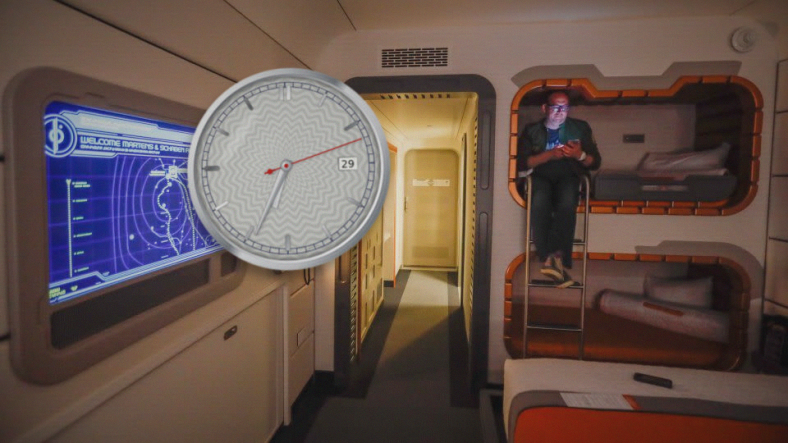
{"hour": 6, "minute": 34, "second": 12}
